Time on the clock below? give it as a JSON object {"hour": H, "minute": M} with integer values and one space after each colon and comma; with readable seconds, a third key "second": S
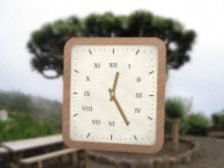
{"hour": 12, "minute": 25}
